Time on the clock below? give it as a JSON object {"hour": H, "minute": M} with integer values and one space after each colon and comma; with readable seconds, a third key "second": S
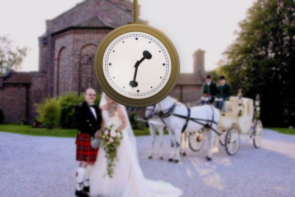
{"hour": 1, "minute": 32}
